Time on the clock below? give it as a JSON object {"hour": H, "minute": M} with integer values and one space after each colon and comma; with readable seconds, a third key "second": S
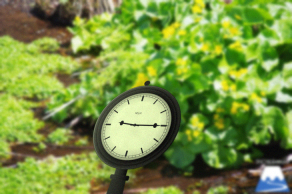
{"hour": 9, "minute": 15}
